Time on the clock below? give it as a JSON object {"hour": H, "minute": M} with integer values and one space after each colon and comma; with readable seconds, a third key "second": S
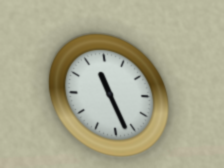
{"hour": 11, "minute": 27}
